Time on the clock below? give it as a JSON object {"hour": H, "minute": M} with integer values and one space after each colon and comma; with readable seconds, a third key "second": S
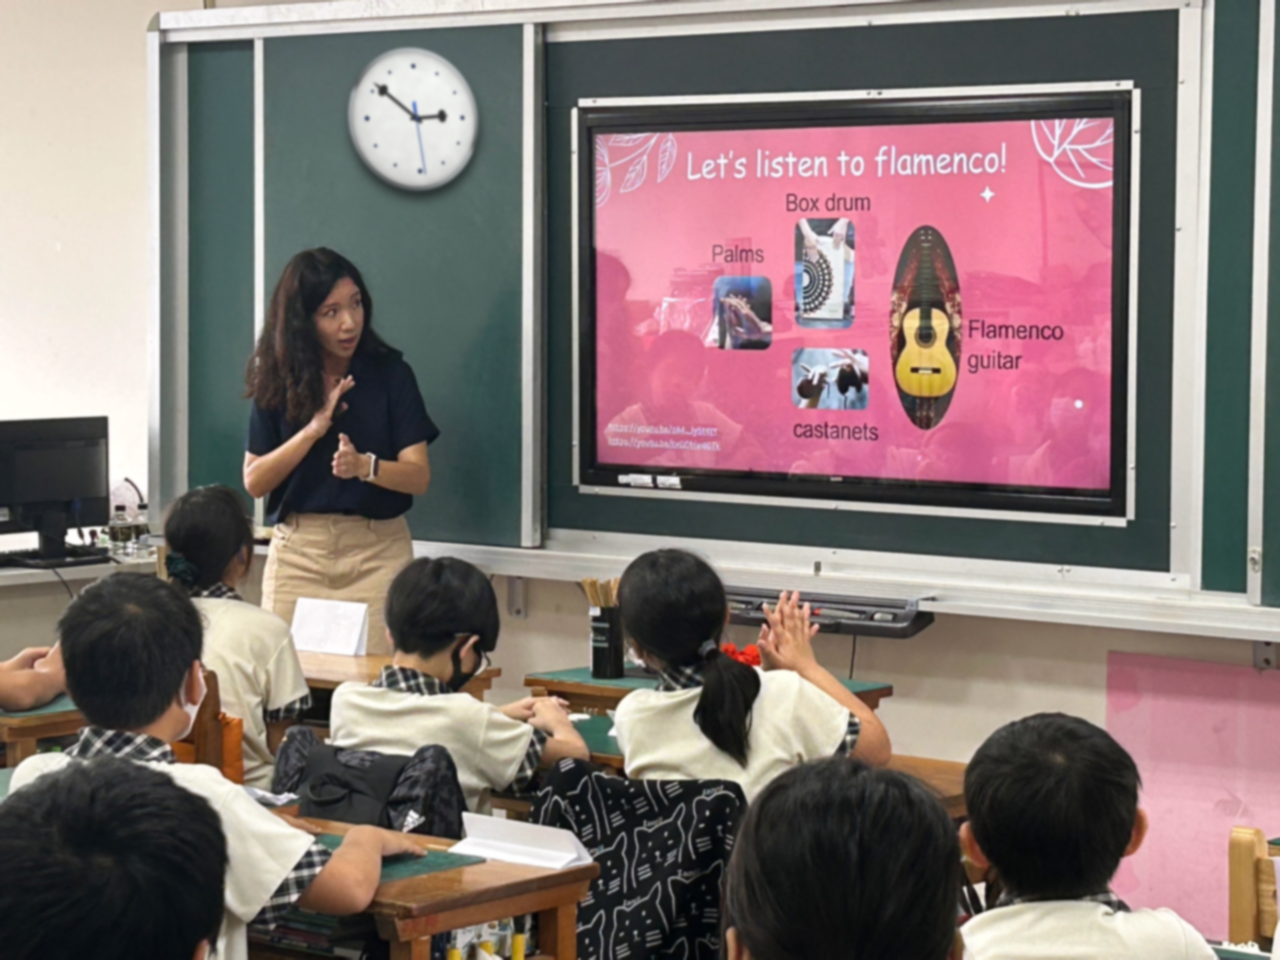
{"hour": 2, "minute": 51, "second": 29}
